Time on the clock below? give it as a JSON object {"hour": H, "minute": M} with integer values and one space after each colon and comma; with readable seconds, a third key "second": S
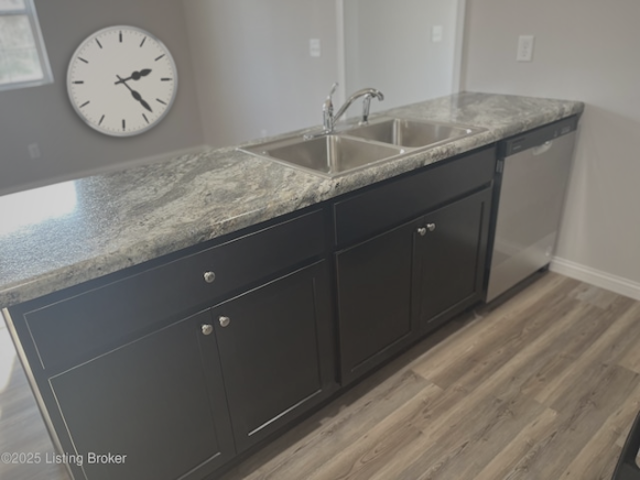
{"hour": 2, "minute": 23}
